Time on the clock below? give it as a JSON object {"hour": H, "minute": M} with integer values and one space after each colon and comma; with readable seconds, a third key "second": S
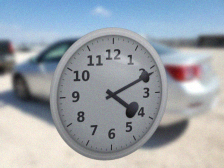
{"hour": 4, "minute": 11}
